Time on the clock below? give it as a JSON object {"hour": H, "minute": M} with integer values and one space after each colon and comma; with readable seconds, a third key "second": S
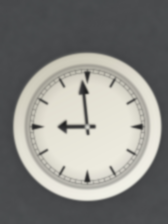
{"hour": 8, "minute": 59}
